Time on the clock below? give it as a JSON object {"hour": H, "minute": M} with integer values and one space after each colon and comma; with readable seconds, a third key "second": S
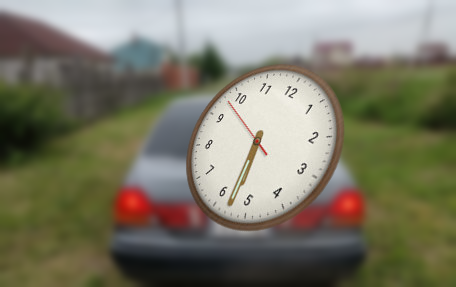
{"hour": 5, "minute": 27, "second": 48}
